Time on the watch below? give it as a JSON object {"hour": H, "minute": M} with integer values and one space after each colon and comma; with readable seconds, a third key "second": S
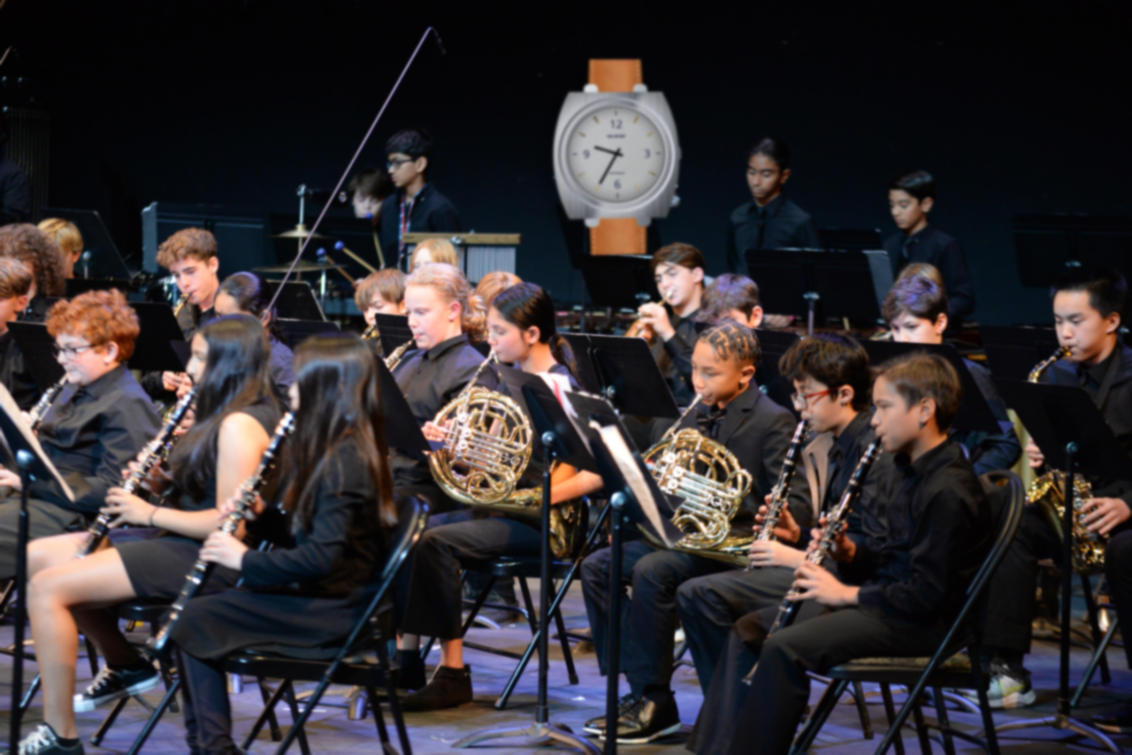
{"hour": 9, "minute": 35}
